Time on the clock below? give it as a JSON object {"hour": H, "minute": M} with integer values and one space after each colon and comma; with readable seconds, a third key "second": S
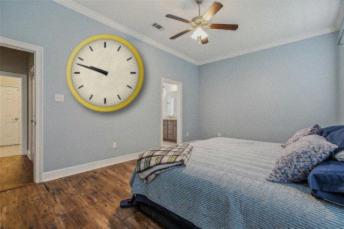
{"hour": 9, "minute": 48}
